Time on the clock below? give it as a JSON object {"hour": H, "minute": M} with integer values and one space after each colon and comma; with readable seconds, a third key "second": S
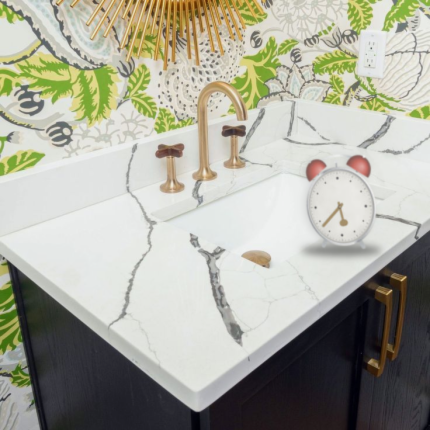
{"hour": 5, "minute": 38}
